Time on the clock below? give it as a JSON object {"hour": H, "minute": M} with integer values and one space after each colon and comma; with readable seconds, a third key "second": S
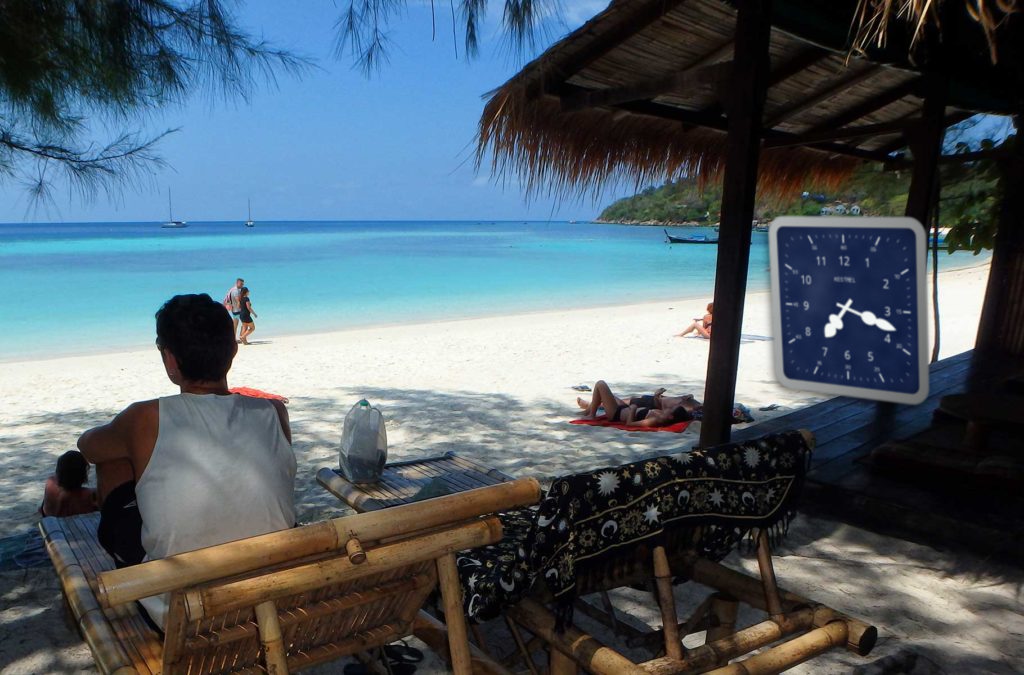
{"hour": 7, "minute": 18}
